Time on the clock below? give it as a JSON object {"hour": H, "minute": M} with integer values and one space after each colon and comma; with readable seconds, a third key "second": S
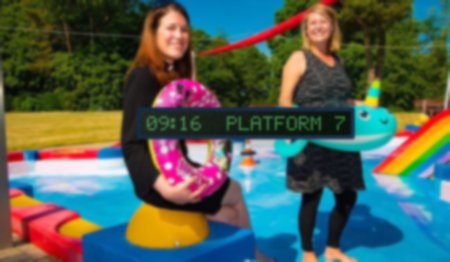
{"hour": 9, "minute": 16}
